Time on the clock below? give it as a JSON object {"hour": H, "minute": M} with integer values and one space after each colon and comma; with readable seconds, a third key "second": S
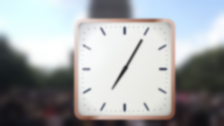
{"hour": 7, "minute": 5}
